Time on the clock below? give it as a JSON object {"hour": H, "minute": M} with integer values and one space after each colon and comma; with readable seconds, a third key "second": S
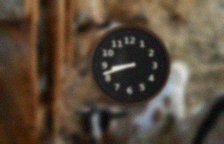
{"hour": 8, "minute": 42}
